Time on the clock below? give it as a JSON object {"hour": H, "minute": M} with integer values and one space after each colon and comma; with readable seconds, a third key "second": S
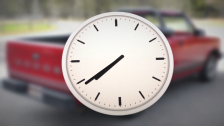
{"hour": 7, "minute": 39}
